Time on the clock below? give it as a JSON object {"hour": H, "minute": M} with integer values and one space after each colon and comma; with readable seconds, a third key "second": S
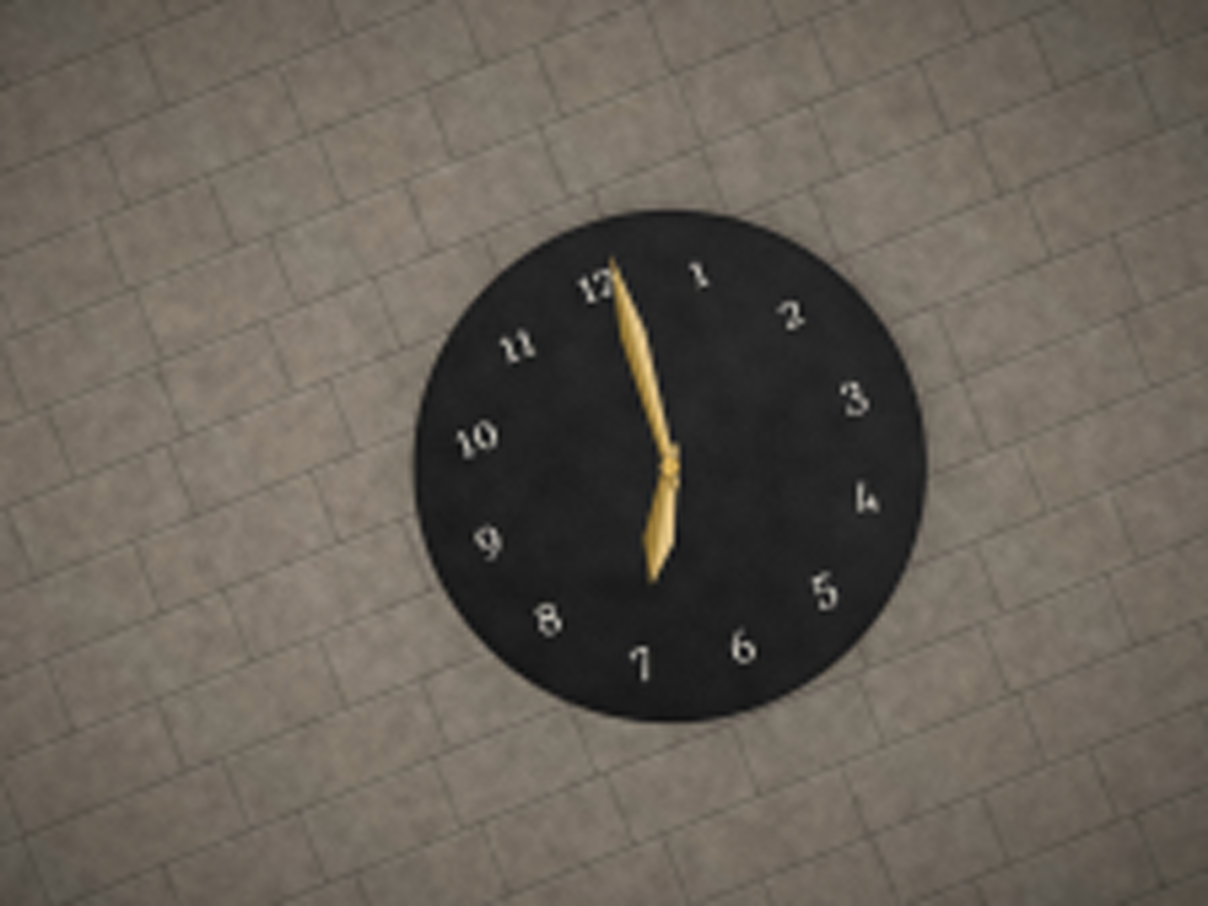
{"hour": 7, "minute": 1}
